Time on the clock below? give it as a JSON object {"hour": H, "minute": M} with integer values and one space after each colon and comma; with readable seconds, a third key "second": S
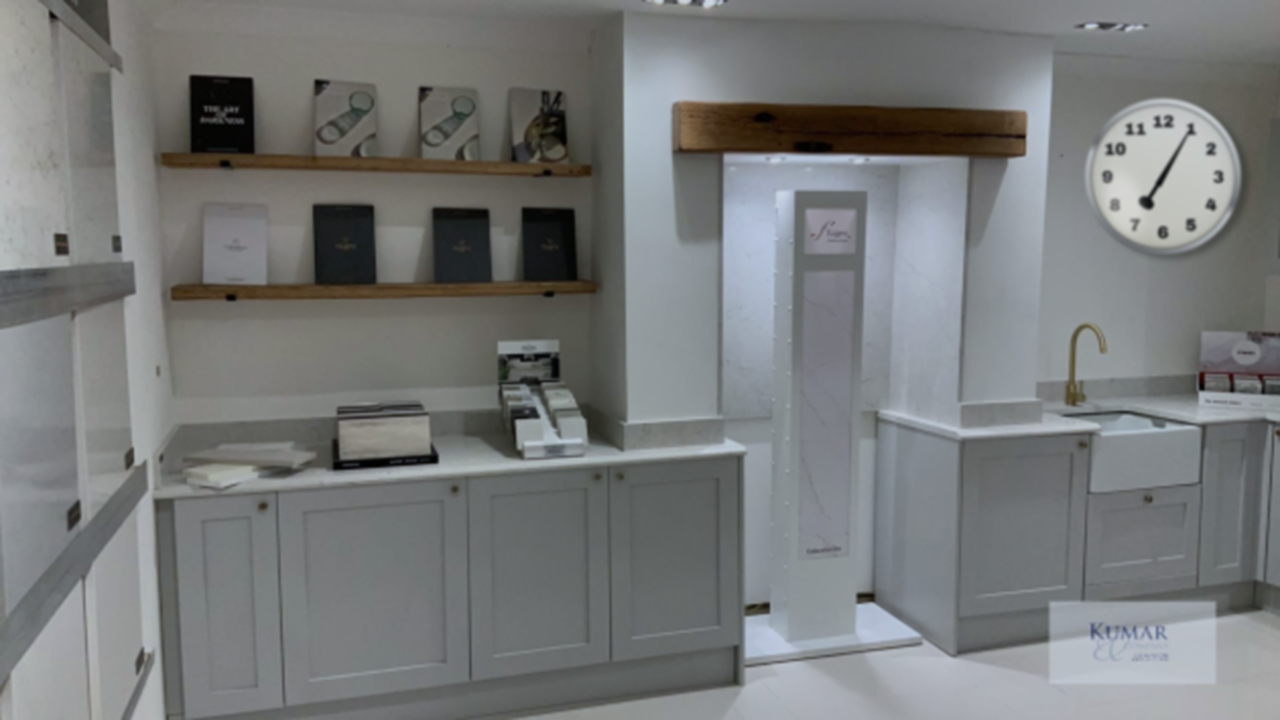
{"hour": 7, "minute": 5}
